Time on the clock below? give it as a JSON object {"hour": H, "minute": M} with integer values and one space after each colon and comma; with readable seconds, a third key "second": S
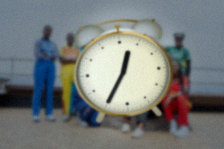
{"hour": 12, "minute": 35}
